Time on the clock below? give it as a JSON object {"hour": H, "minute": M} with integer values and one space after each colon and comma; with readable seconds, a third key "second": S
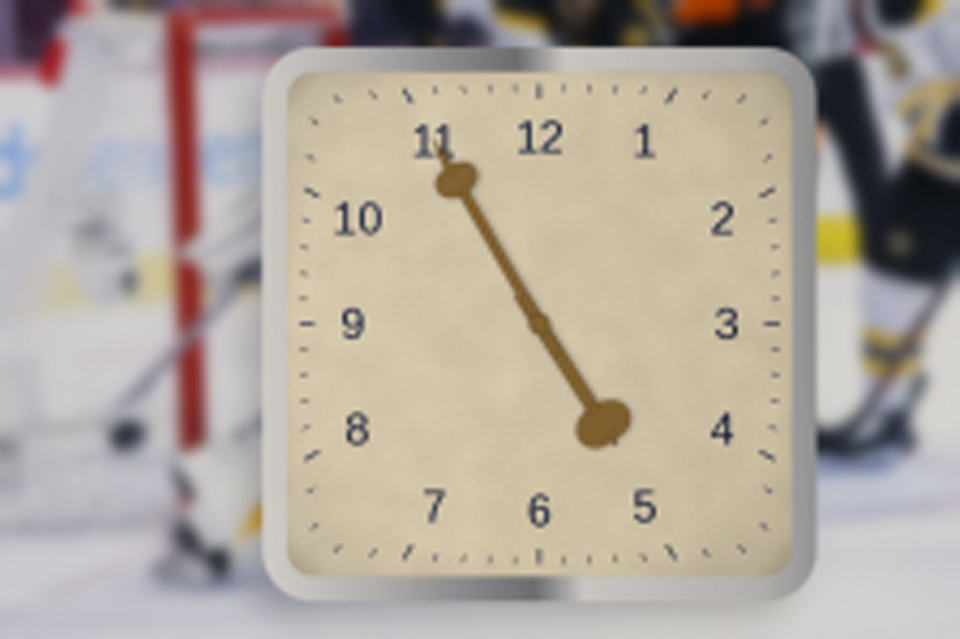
{"hour": 4, "minute": 55}
